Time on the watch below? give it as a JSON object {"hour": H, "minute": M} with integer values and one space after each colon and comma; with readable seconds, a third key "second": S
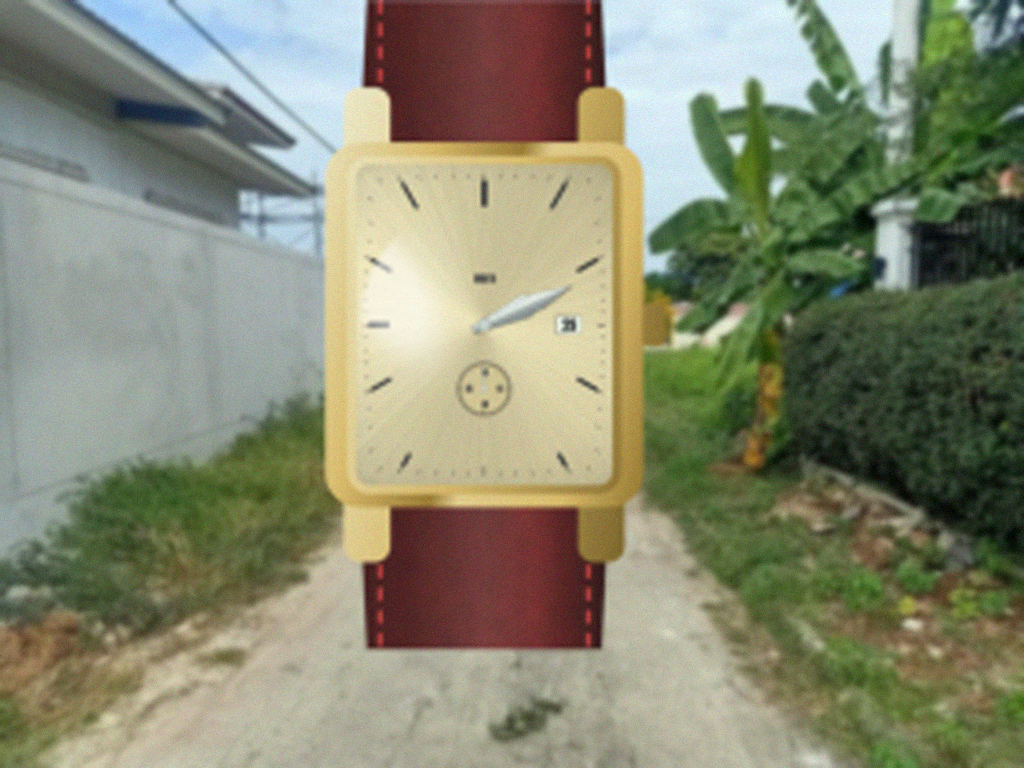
{"hour": 2, "minute": 11}
